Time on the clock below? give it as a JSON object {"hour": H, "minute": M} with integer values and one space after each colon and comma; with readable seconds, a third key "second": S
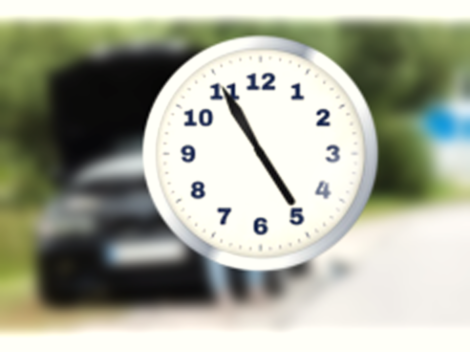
{"hour": 4, "minute": 55}
